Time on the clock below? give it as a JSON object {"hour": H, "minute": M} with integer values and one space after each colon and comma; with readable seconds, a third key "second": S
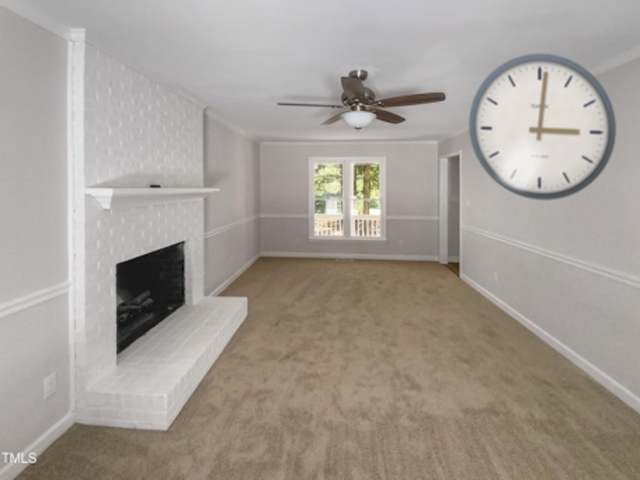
{"hour": 3, "minute": 1}
